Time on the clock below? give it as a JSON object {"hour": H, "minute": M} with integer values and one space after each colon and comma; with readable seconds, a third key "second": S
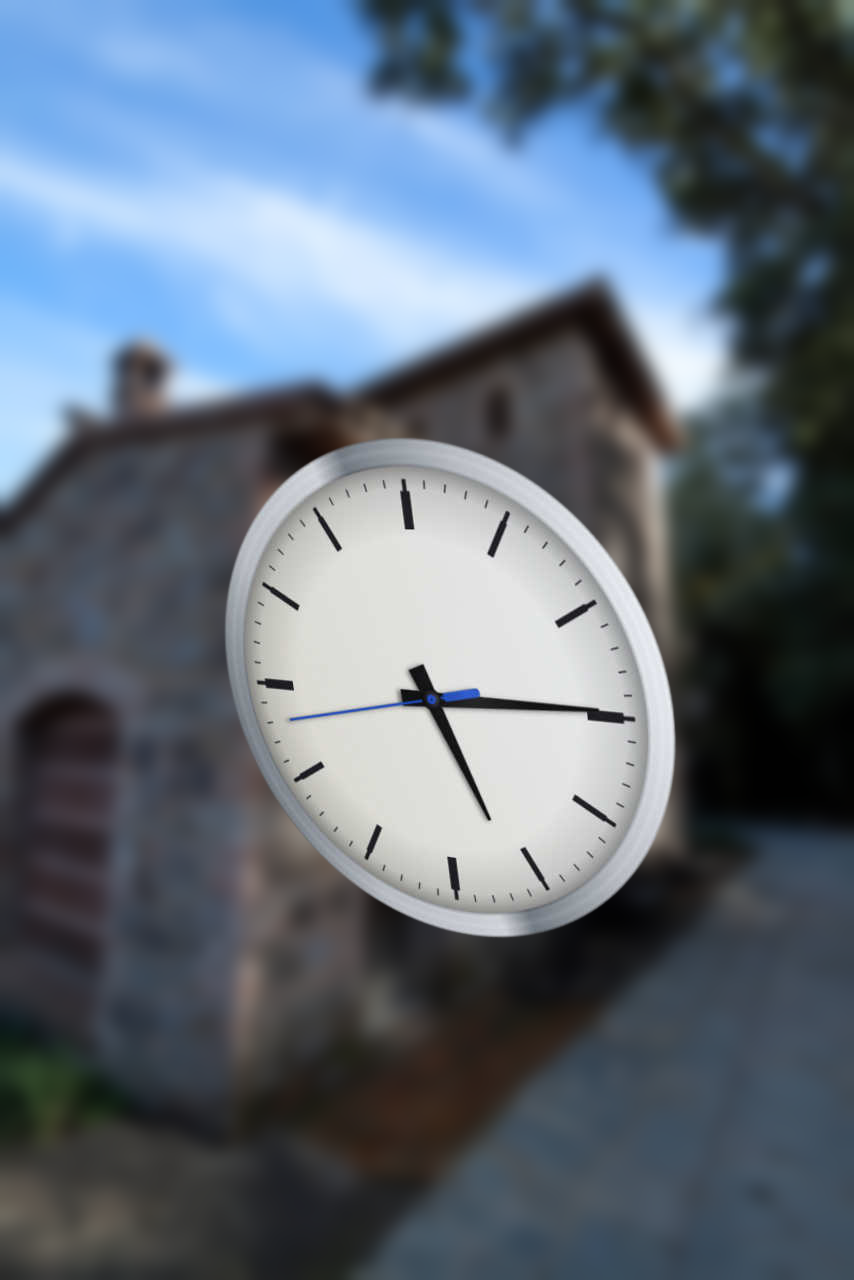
{"hour": 5, "minute": 14, "second": 43}
